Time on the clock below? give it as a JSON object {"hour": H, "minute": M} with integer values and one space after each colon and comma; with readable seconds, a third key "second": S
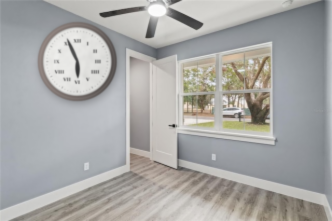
{"hour": 5, "minute": 56}
